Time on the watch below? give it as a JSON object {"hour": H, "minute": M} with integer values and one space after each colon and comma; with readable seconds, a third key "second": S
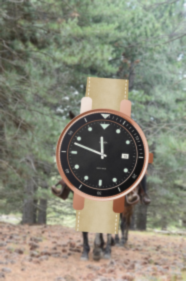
{"hour": 11, "minute": 48}
